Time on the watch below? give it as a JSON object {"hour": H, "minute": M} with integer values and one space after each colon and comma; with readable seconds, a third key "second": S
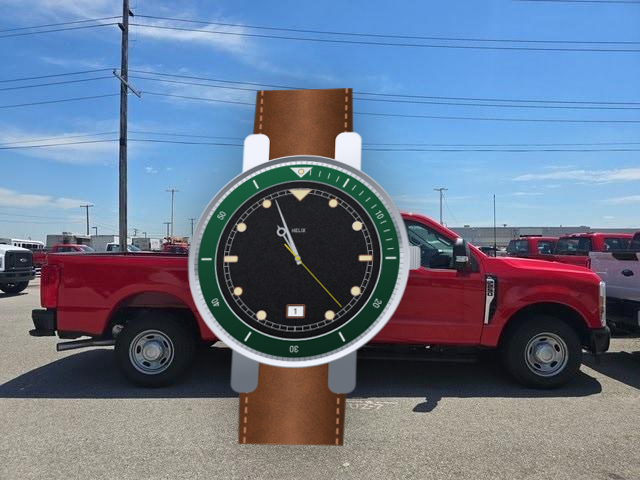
{"hour": 10, "minute": 56, "second": 23}
